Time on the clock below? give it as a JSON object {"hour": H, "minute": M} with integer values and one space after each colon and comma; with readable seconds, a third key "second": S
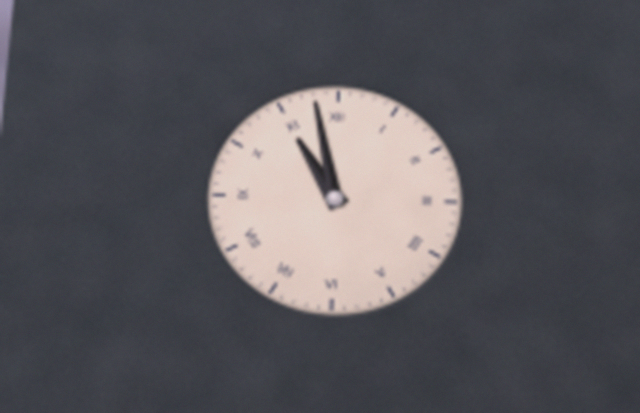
{"hour": 10, "minute": 58}
